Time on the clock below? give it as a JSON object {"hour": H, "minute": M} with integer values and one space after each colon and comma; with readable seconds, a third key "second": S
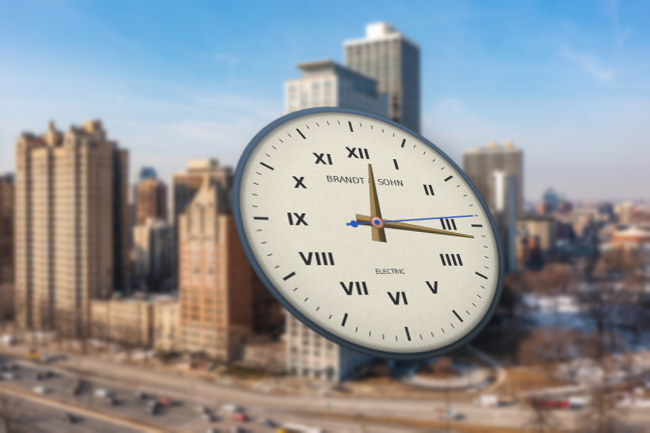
{"hour": 12, "minute": 16, "second": 14}
